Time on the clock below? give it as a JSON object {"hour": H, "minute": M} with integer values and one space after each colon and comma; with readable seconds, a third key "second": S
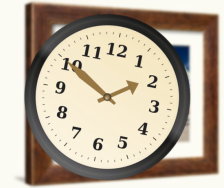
{"hour": 1, "minute": 50}
